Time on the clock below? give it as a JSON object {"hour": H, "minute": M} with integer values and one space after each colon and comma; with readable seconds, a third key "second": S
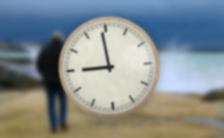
{"hour": 8, "minute": 59}
